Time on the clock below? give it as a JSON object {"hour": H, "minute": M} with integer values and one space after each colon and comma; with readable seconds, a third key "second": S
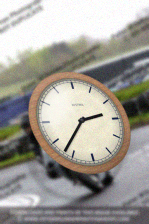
{"hour": 2, "minute": 37}
